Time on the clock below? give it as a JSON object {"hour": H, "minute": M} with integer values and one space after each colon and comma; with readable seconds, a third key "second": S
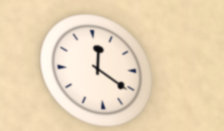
{"hour": 12, "minute": 21}
